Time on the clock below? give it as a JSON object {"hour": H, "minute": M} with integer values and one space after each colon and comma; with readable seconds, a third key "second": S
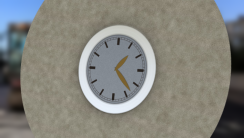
{"hour": 1, "minute": 23}
